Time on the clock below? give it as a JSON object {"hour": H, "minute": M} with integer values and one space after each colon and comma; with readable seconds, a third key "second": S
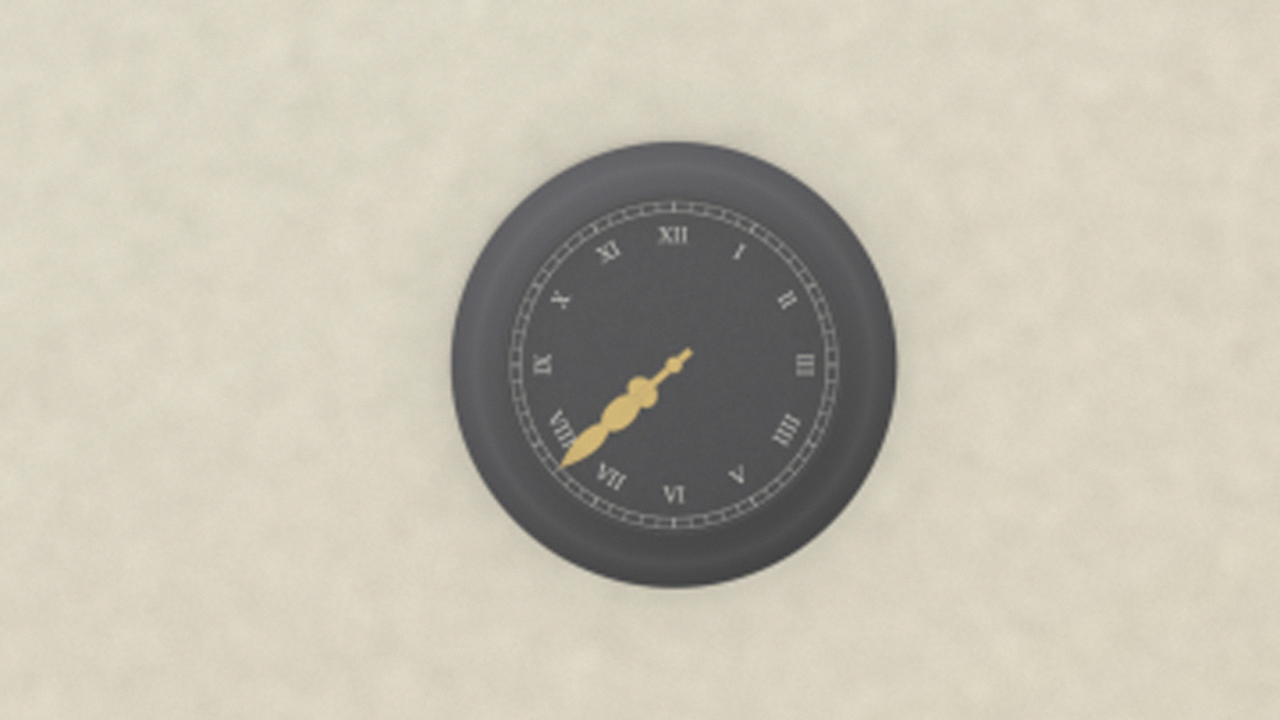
{"hour": 7, "minute": 38}
